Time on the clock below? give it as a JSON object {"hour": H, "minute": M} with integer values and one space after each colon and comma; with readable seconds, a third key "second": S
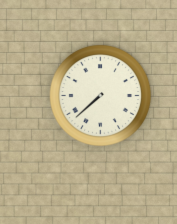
{"hour": 7, "minute": 38}
